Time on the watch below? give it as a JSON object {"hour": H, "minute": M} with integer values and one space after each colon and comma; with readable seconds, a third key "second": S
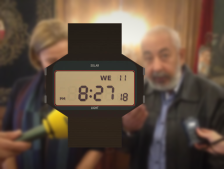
{"hour": 8, "minute": 27, "second": 18}
